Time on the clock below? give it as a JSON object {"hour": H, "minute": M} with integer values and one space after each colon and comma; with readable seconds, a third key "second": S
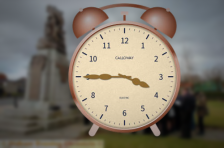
{"hour": 3, "minute": 45}
